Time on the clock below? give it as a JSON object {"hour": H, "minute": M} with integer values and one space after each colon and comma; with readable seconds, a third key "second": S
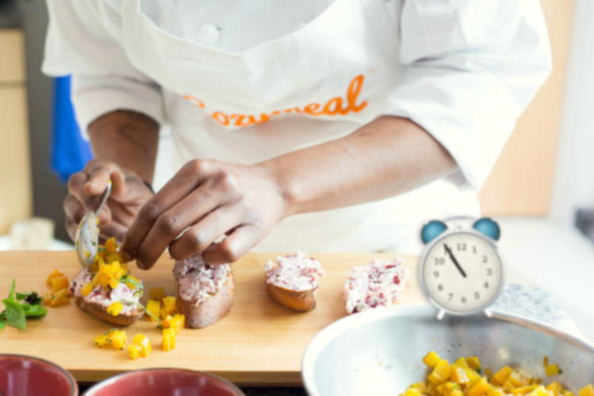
{"hour": 10, "minute": 55}
